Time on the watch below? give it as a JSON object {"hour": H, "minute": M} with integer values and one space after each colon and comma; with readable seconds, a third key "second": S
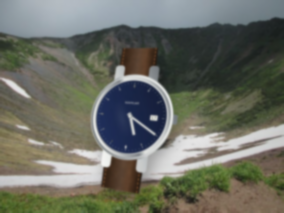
{"hour": 5, "minute": 20}
